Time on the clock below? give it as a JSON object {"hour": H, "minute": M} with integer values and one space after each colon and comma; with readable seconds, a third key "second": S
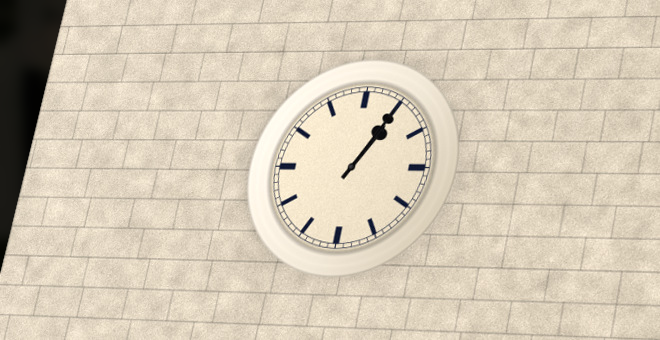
{"hour": 1, "minute": 5}
